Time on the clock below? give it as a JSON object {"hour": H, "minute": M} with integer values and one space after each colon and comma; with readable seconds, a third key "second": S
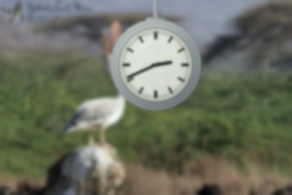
{"hour": 2, "minute": 41}
